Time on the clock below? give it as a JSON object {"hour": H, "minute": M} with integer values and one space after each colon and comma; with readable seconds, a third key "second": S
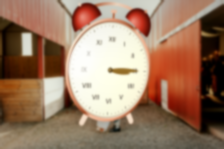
{"hour": 3, "minute": 15}
